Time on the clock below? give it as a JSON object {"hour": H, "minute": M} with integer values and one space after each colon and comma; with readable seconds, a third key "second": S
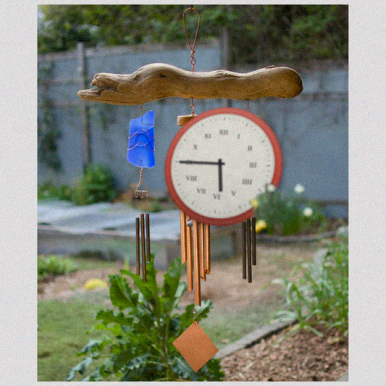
{"hour": 5, "minute": 45}
